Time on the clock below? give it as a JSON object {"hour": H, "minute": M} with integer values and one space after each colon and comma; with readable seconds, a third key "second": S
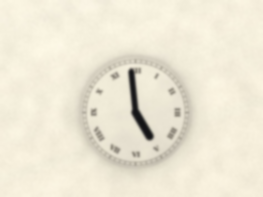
{"hour": 4, "minute": 59}
